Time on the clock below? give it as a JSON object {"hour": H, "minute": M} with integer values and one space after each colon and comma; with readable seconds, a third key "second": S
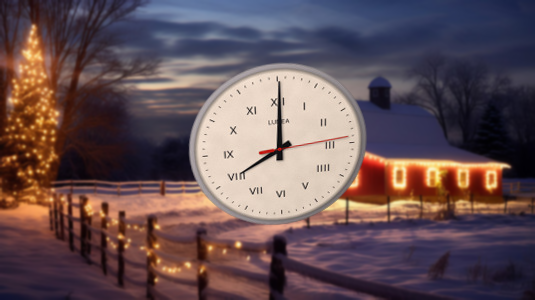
{"hour": 8, "minute": 0, "second": 14}
